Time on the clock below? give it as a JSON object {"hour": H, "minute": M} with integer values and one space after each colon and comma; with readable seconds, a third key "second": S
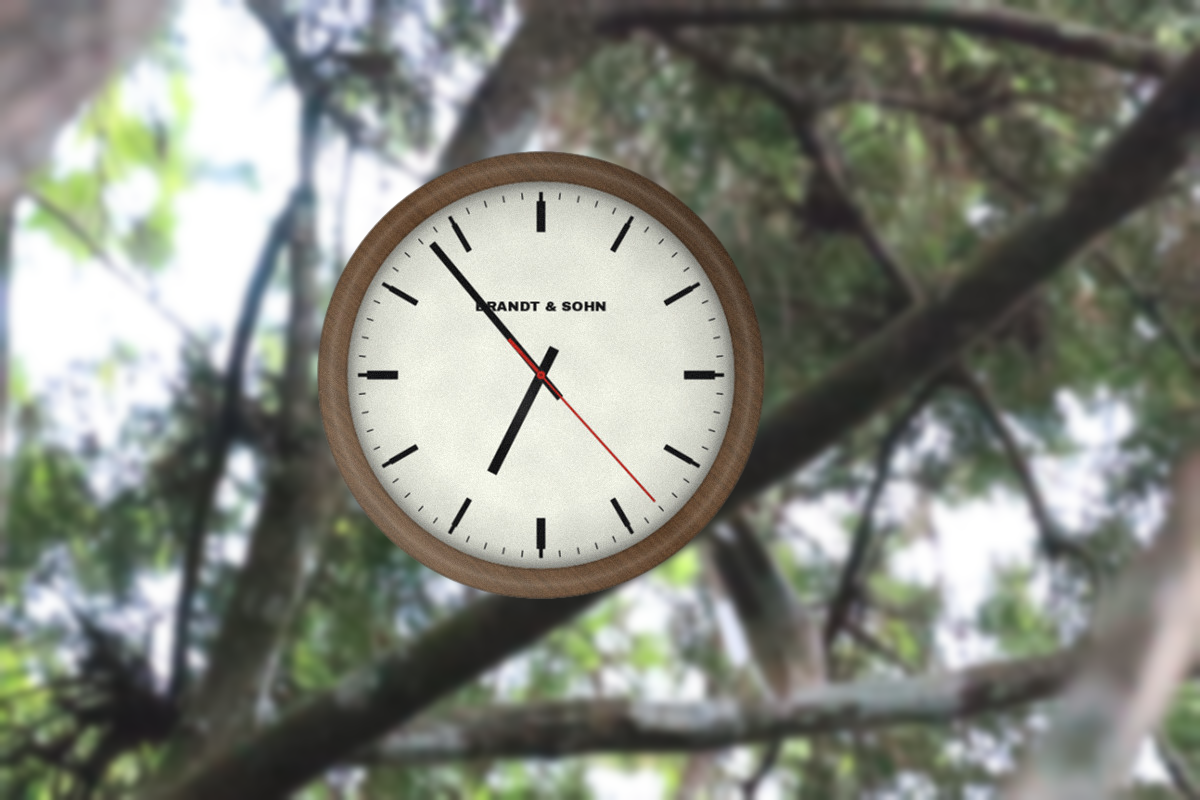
{"hour": 6, "minute": 53, "second": 23}
